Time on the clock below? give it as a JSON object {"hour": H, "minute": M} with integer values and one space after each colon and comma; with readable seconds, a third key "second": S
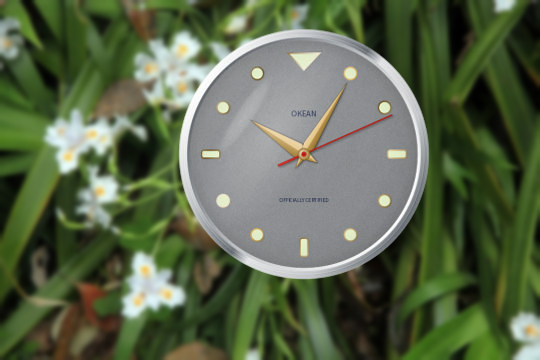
{"hour": 10, "minute": 5, "second": 11}
